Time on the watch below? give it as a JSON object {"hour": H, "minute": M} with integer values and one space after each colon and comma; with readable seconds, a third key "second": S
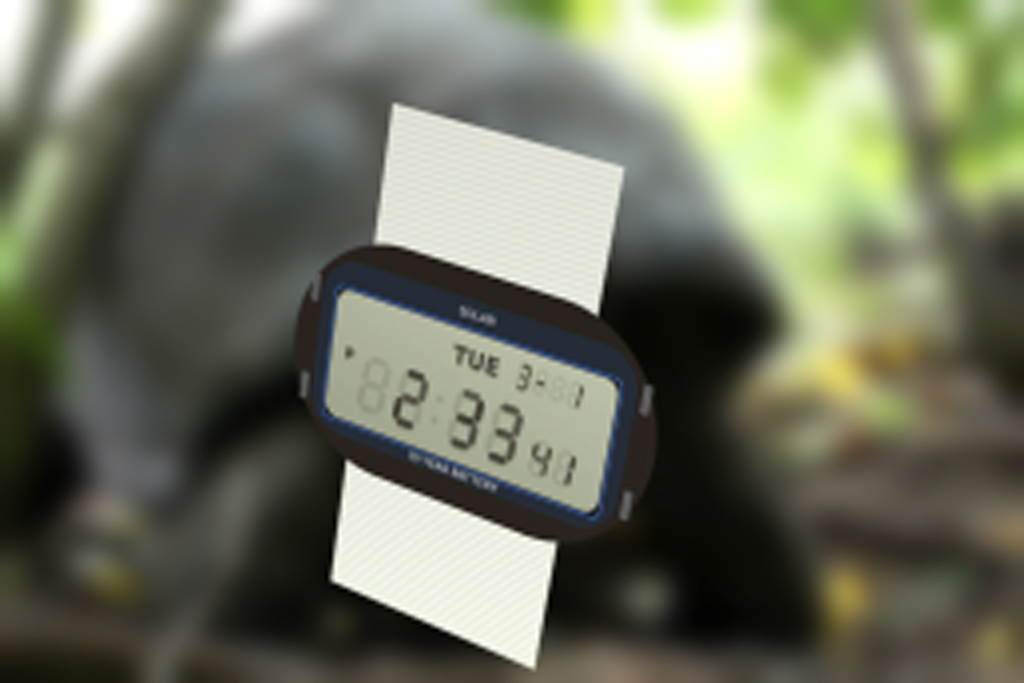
{"hour": 2, "minute": 33, "second": 41}
